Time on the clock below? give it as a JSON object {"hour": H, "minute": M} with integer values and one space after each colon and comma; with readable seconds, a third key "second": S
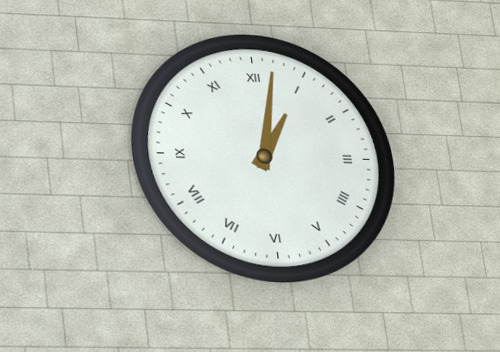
{"hour": 1, "minute": 2}
